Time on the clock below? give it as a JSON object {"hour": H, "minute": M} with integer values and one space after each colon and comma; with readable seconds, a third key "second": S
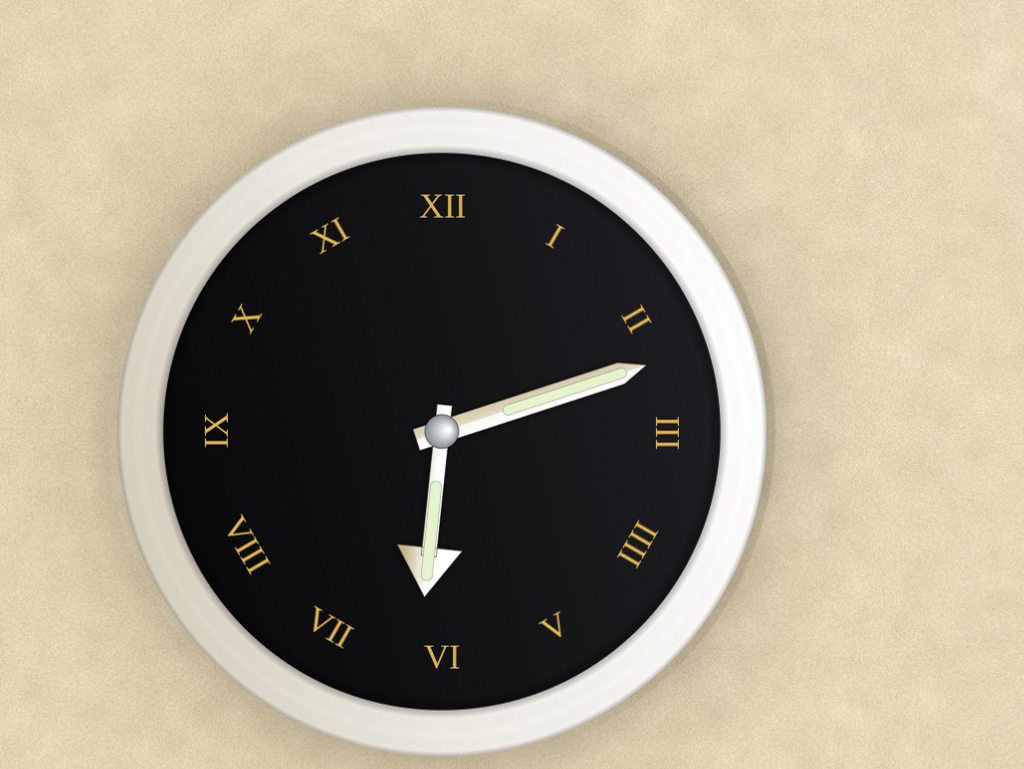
{"hour": 6, "minute": 12}
